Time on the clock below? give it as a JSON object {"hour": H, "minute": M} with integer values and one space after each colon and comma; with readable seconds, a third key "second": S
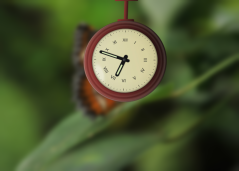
{"hour": 6, "minute": 48}
